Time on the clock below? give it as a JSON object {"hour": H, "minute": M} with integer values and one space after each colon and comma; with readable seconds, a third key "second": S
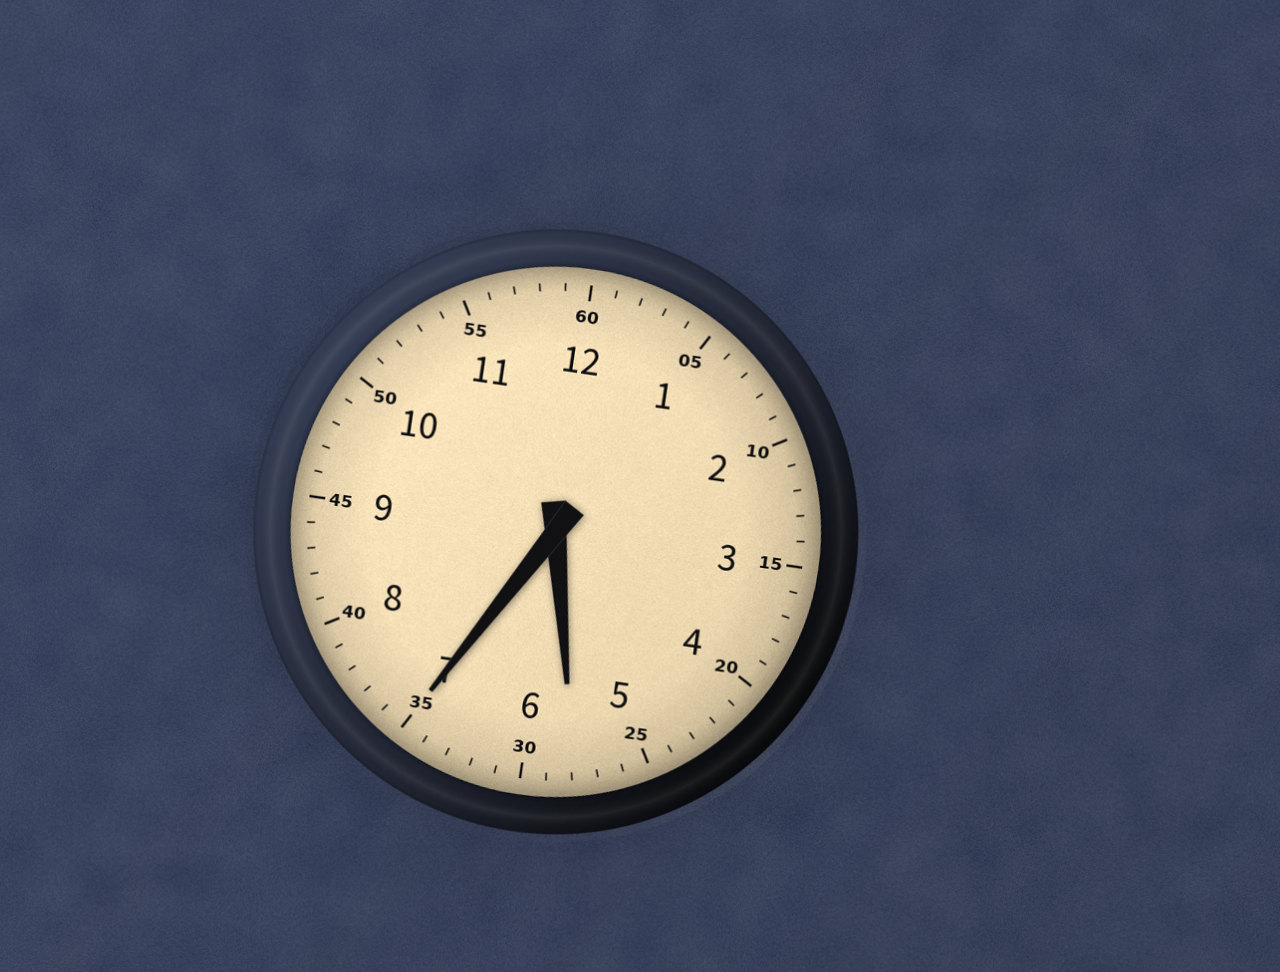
{"hour": 5, "minute": 35}
